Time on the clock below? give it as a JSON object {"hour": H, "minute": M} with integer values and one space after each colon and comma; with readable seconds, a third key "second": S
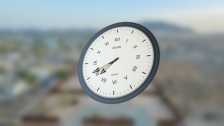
{"hour": 7, "minute": 41}
